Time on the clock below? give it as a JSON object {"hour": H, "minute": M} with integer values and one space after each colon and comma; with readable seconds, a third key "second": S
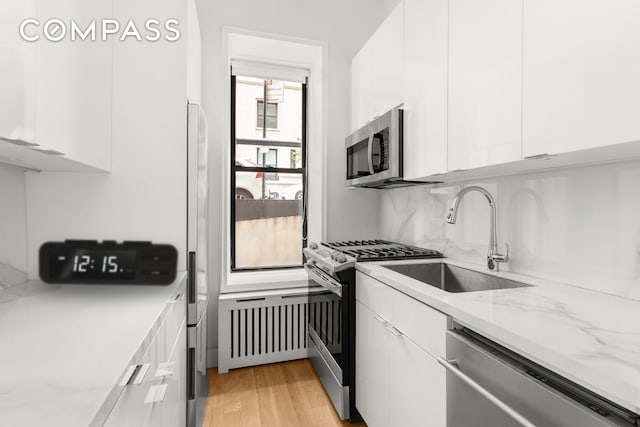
{"hour": 12, "minute": 15}
